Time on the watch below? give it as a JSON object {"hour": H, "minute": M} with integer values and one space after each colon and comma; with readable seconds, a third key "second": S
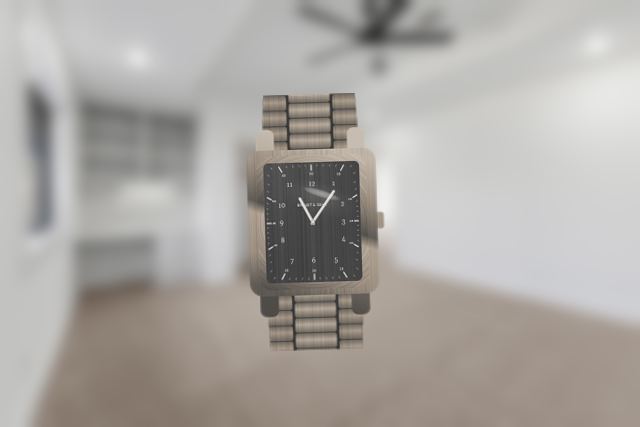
{"hour": 11, "minute": 6}
